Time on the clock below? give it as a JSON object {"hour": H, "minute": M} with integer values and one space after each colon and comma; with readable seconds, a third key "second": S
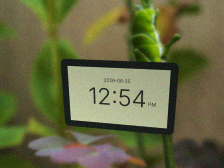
{"hour": 12, "minute": 54}
